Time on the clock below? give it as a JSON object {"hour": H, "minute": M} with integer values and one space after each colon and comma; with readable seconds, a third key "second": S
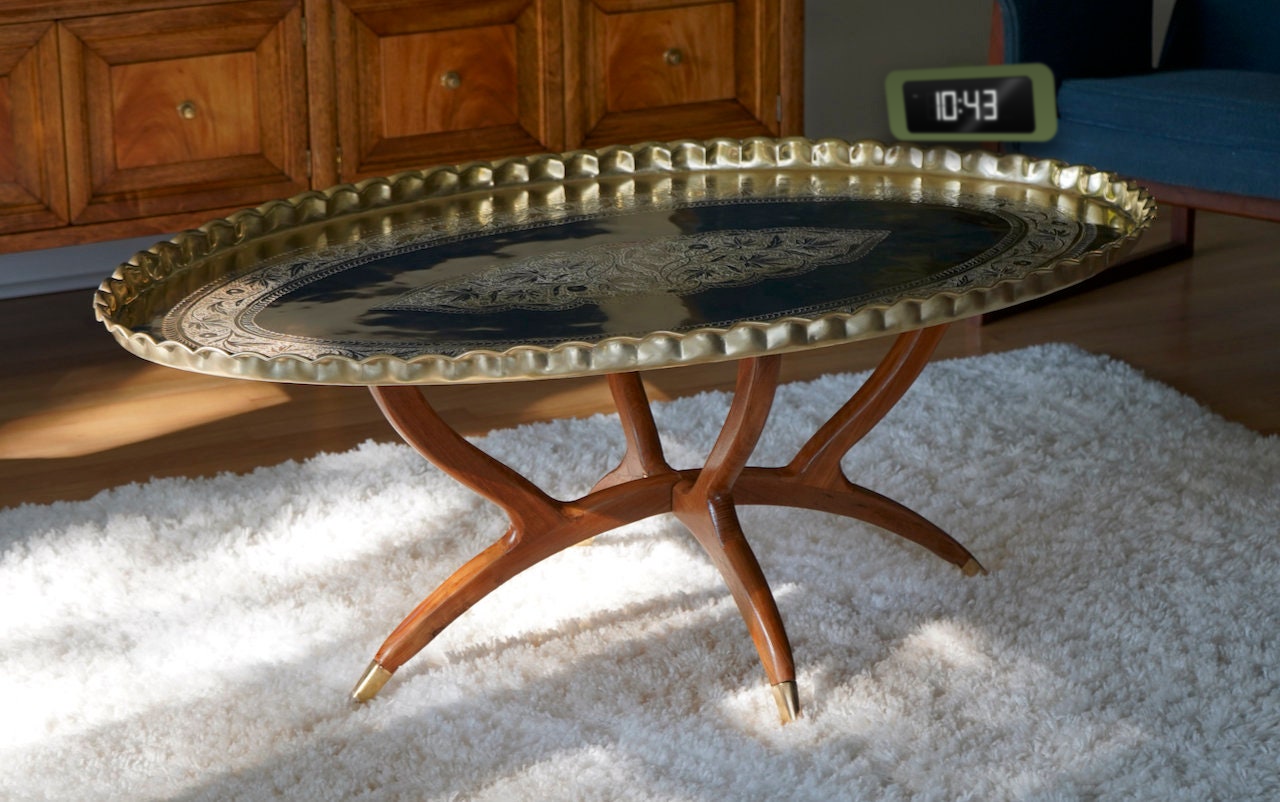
{"hour": 10, "minute": 43}
